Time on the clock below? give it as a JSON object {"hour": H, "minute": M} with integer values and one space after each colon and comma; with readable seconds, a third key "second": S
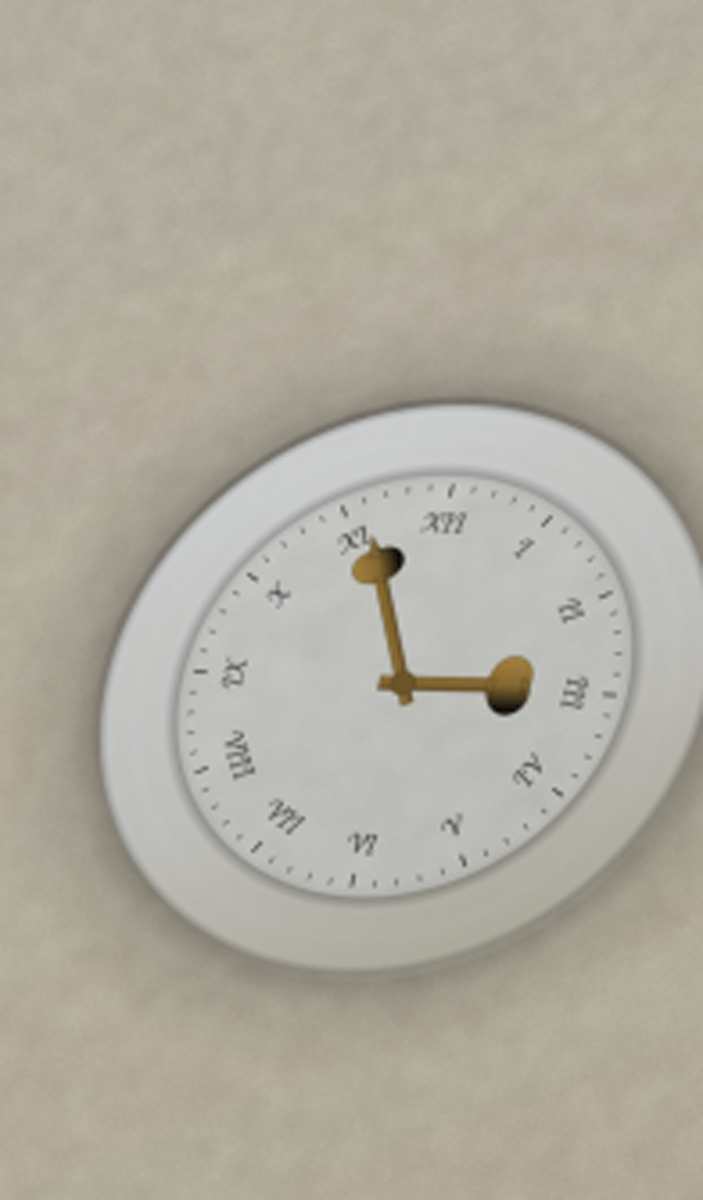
{"hour": 2, "minute": 56}
